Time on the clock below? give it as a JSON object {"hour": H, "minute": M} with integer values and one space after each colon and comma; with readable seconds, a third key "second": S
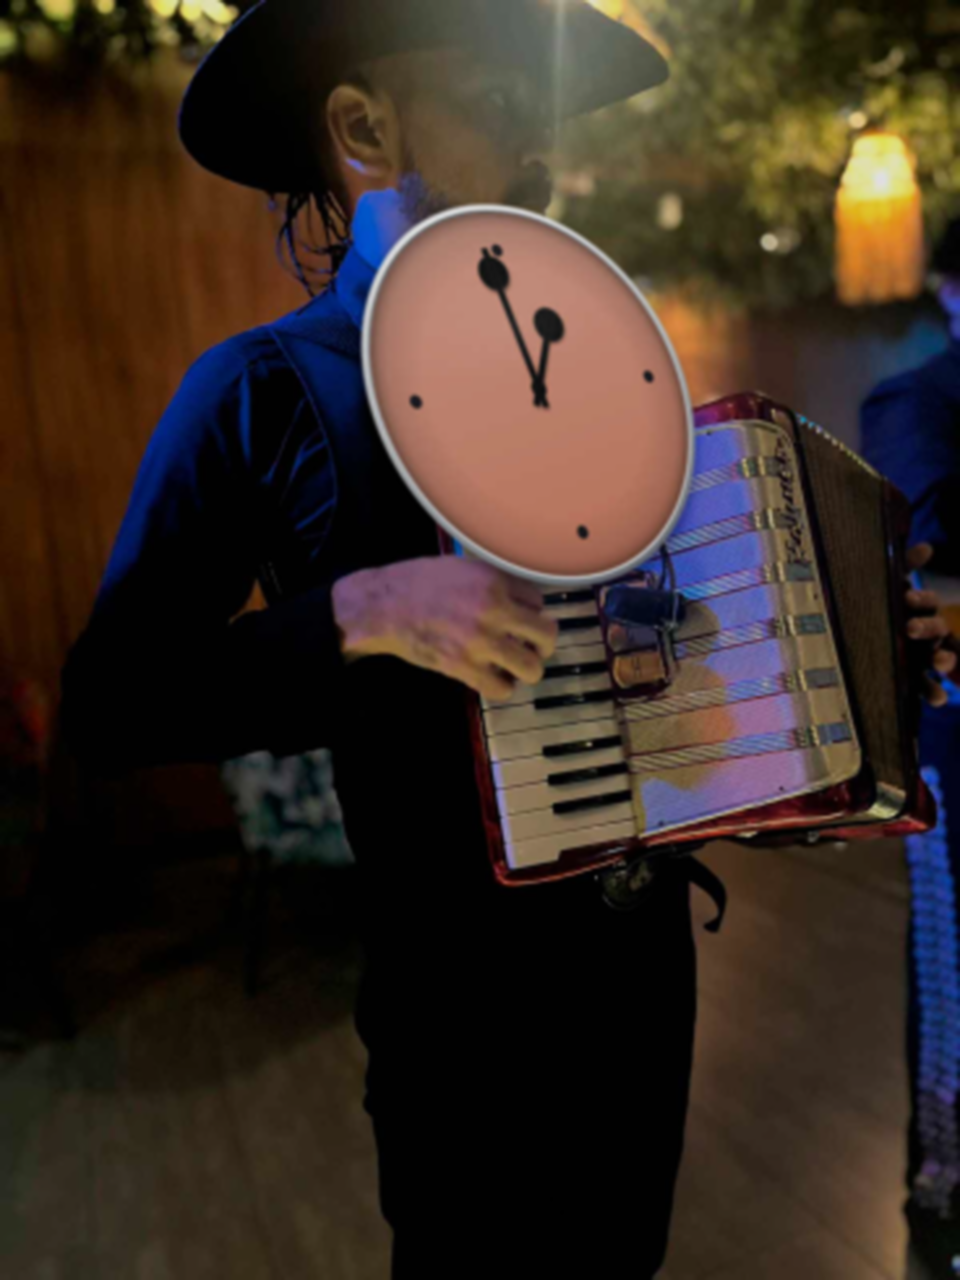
{"hour": 12, "minute": 59}
